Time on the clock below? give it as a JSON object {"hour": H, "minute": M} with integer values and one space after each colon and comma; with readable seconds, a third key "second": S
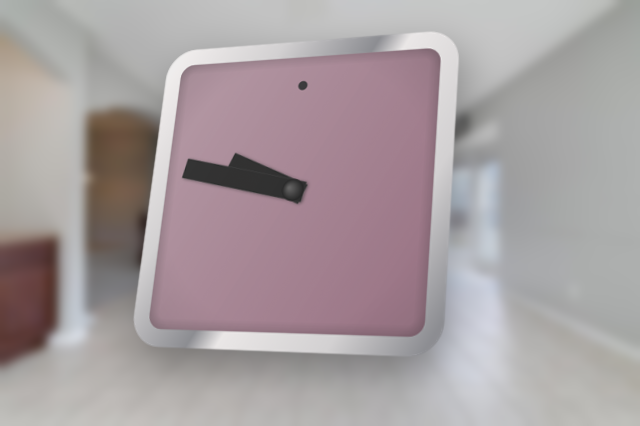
{"hour": 9, "minute": 47}
